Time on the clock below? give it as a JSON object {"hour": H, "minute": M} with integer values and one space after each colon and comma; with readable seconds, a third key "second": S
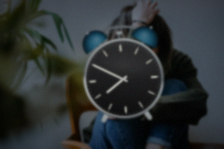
{"hour": 7, "minute": 50}
